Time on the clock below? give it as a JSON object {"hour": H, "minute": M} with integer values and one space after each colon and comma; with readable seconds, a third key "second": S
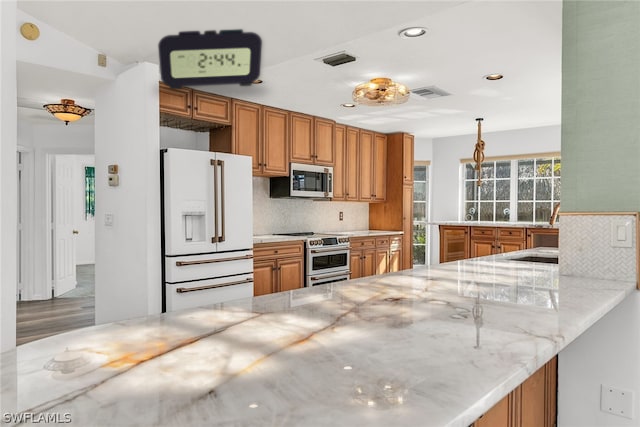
{"hour": 2, "minute": 44}
